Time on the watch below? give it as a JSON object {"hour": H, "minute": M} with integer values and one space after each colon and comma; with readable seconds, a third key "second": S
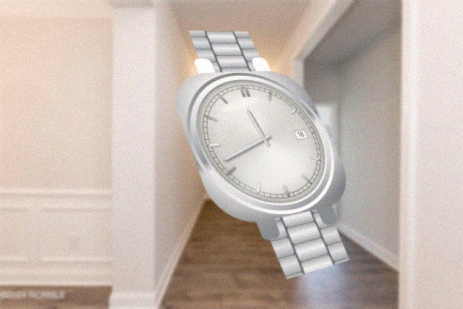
{"hour": 11, "minute": 42}
